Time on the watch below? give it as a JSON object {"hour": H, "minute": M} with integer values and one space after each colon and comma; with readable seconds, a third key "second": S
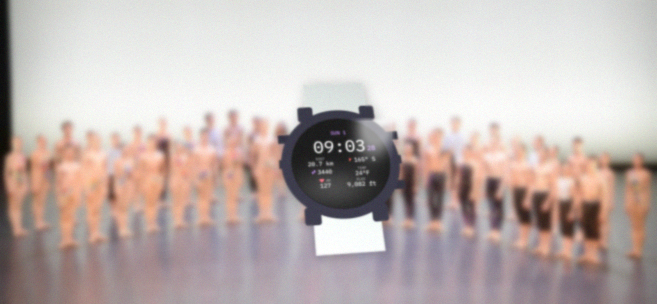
{"hour": 9, "minute": 3}
